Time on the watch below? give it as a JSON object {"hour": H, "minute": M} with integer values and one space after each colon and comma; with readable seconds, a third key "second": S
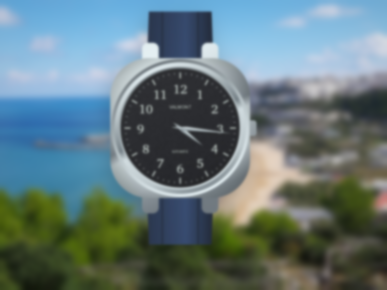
{"hour": 4, "minute": 16}
